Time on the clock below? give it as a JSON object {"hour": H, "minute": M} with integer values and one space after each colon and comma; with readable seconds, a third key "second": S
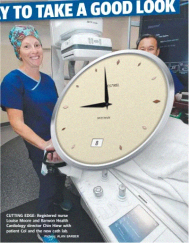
{"hour": 8, "minute": 57}
